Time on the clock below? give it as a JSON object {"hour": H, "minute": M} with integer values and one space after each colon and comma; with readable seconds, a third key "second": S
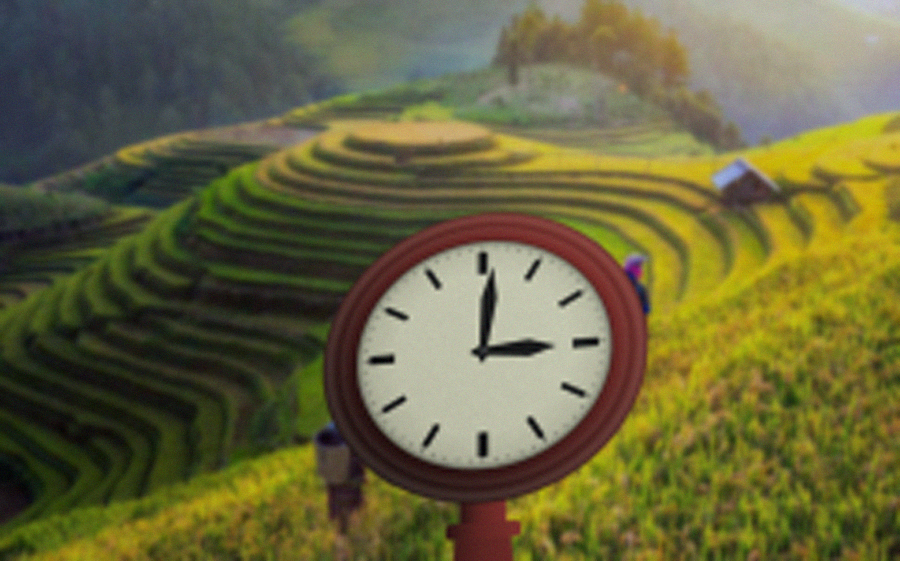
{"hour": 3, "minute": 1}
